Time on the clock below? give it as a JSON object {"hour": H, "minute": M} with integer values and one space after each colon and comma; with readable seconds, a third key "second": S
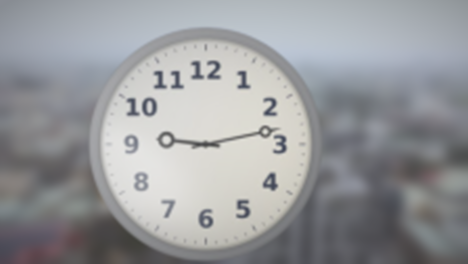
{"hour": 9, "minute": 13}
